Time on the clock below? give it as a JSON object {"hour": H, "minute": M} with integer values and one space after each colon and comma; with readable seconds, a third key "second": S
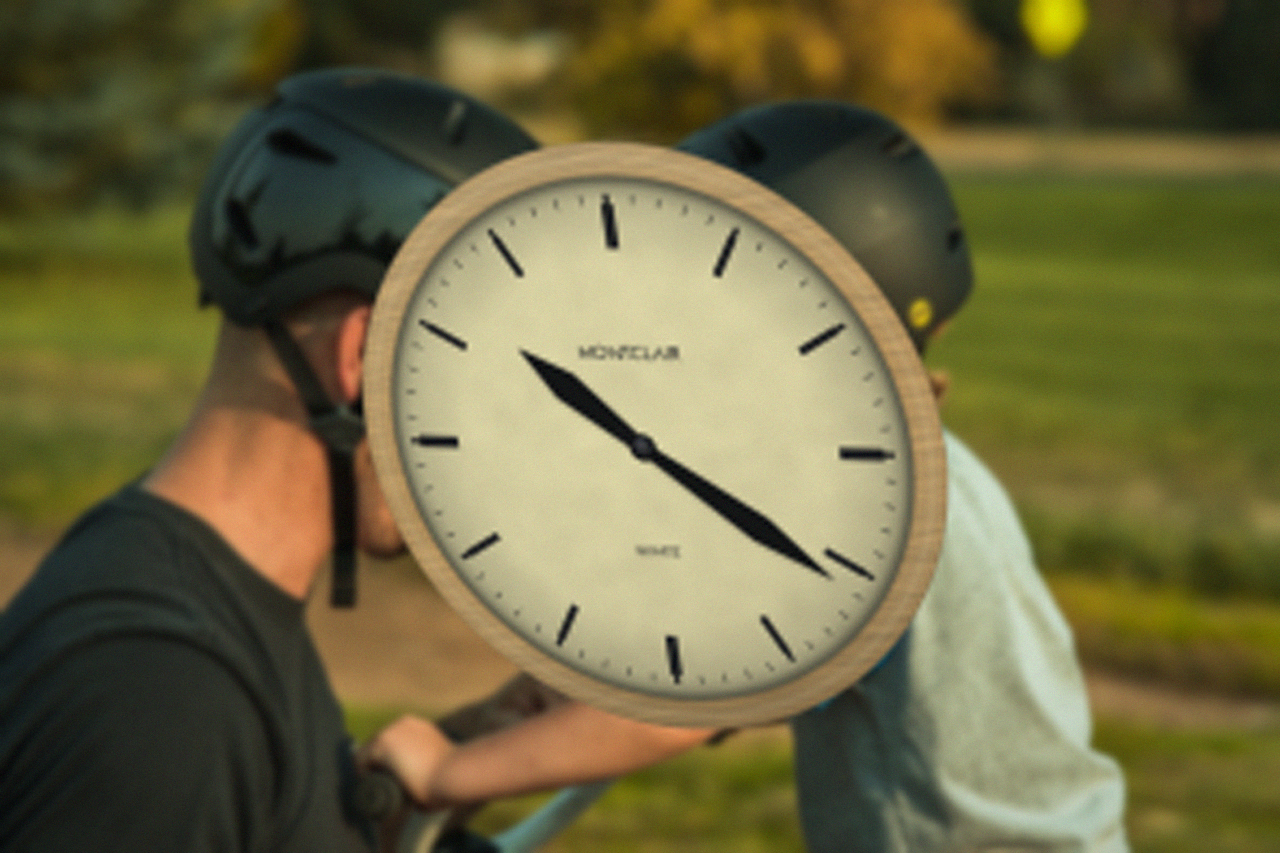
{"hour": 10, "minute": 21}
